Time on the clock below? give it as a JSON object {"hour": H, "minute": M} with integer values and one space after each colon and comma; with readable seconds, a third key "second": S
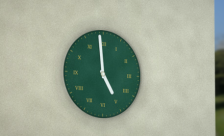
{"hour": 4, "minute": 59}
